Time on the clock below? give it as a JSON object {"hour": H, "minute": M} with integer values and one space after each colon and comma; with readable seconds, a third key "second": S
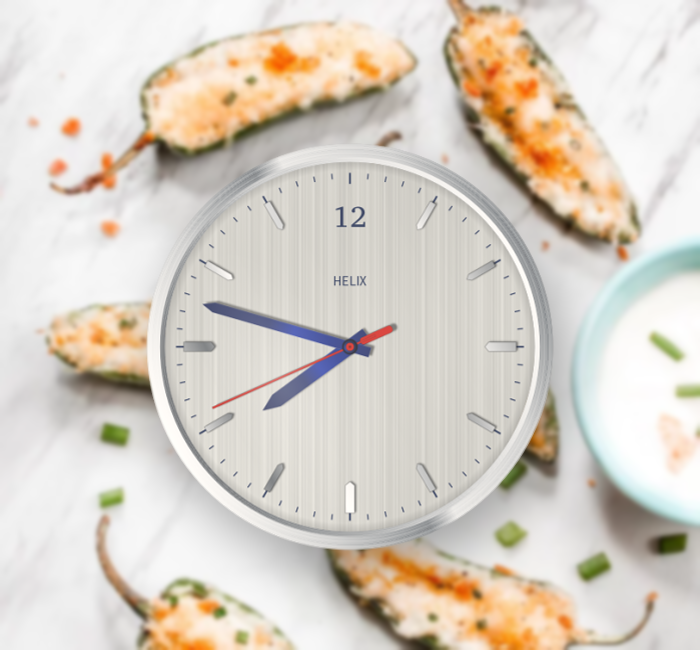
{"hour": 7, "minute": 47, "second": 41}
